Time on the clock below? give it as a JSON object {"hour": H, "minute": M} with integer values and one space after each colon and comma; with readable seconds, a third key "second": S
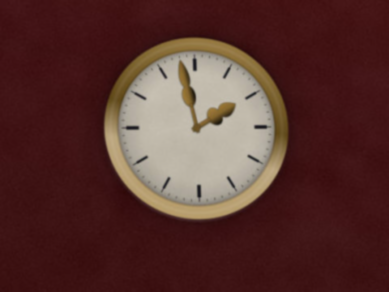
{"hour": 1, "minute": 58}
